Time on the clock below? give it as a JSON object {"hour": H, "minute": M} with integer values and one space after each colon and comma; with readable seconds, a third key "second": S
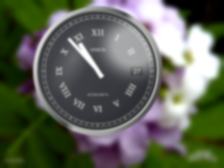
{"hour": 10, "minute": 53}
